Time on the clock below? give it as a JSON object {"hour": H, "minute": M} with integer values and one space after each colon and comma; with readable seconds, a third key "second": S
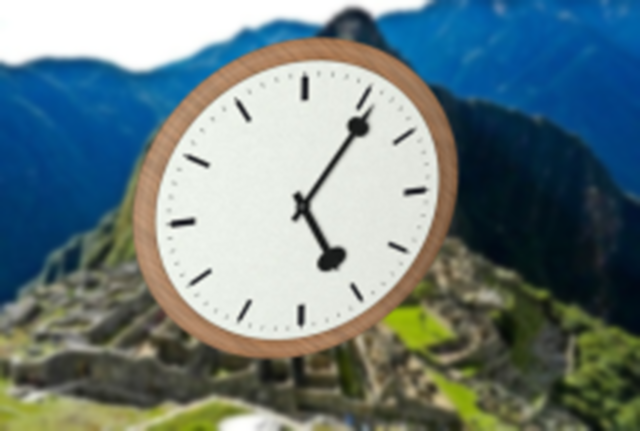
{"hour": 5, "minute": 6}
